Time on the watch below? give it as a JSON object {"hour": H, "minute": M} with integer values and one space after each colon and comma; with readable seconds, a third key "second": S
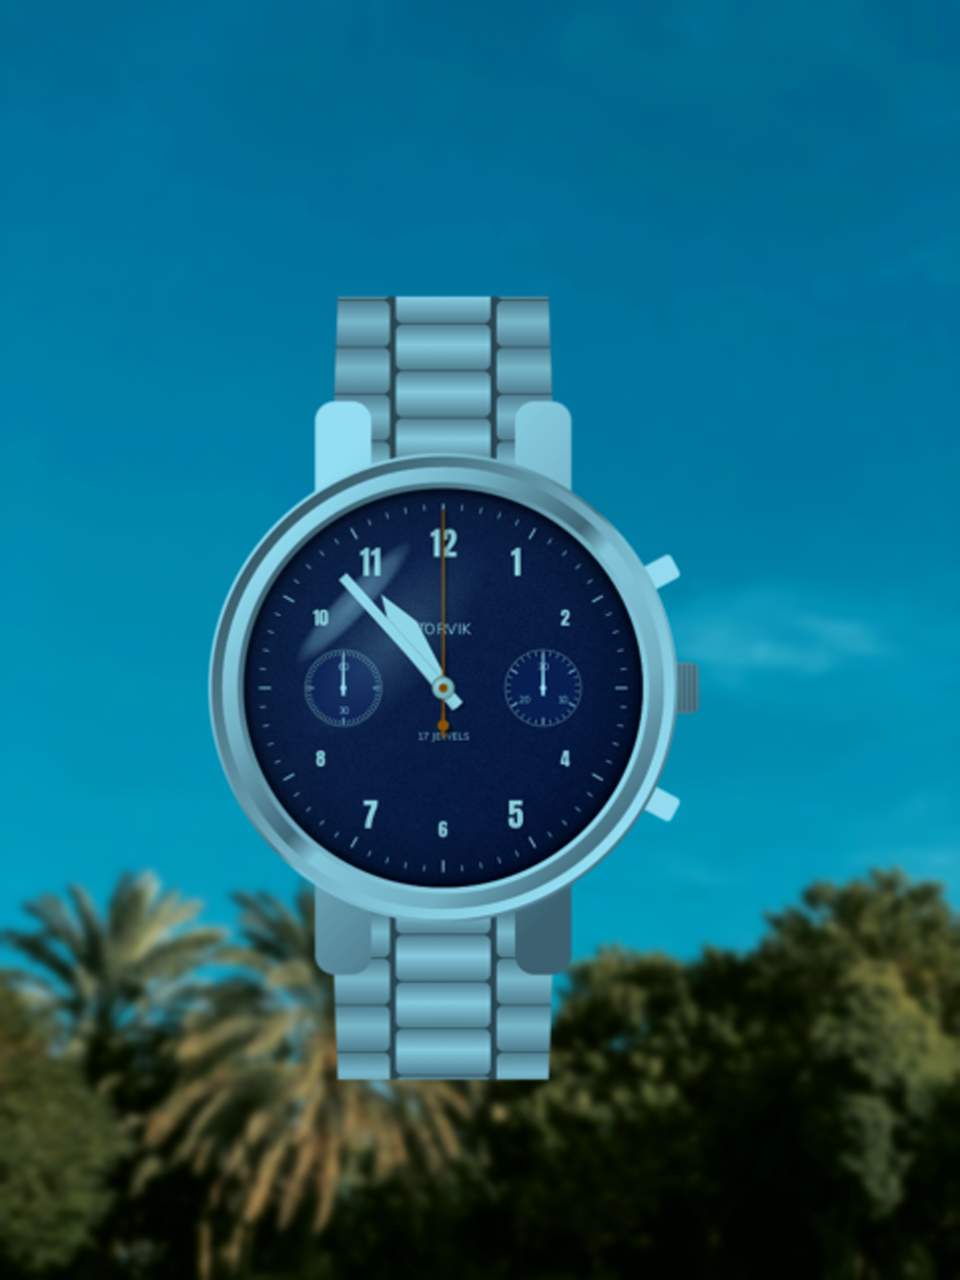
{"hour": 10, "minute": 53}
